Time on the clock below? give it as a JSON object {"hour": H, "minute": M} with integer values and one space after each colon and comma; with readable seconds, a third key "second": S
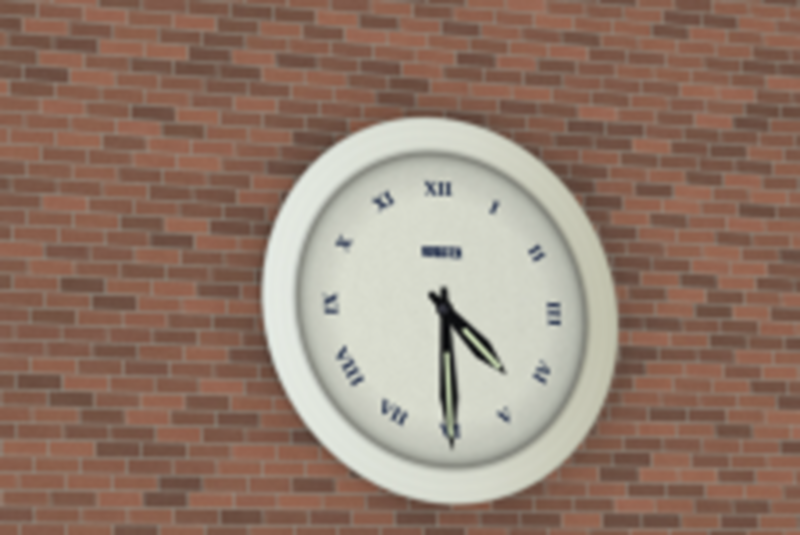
{"hour": 4, "minute": 30}
